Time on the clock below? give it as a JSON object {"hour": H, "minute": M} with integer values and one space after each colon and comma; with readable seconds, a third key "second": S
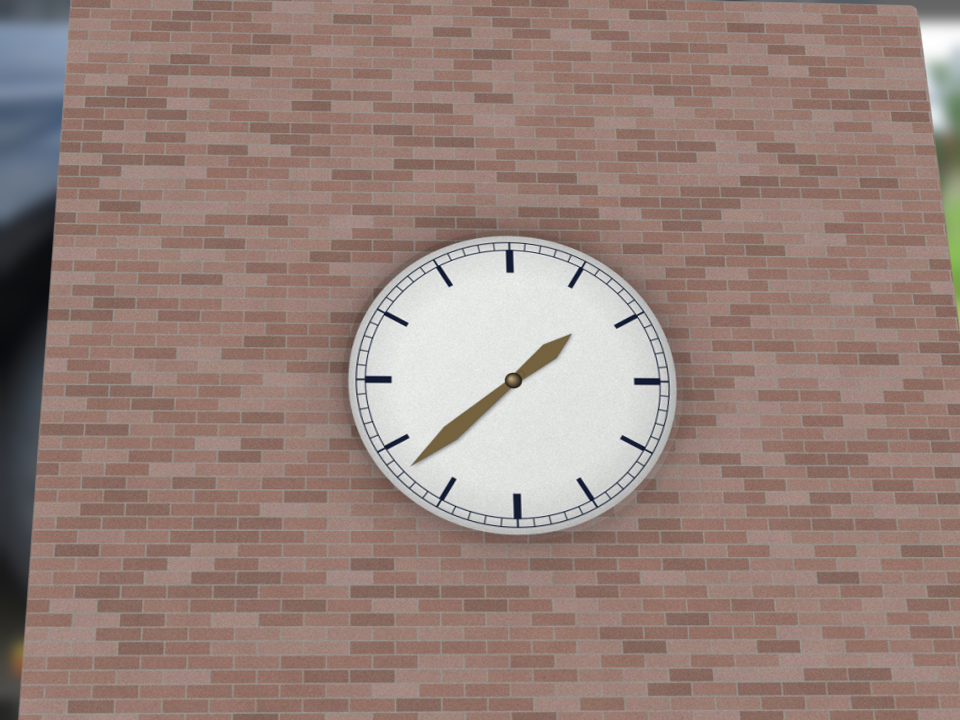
{"hour": 1, "minute": 38}
